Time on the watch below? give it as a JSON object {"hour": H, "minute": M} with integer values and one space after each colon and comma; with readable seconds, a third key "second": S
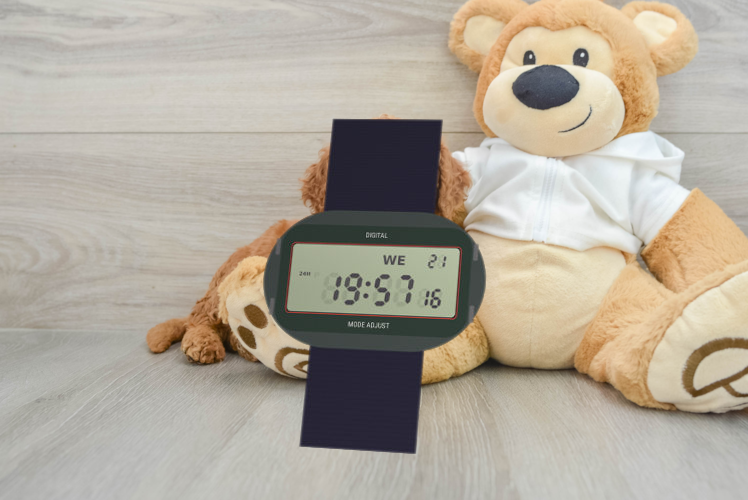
{"hour": 19, "minute": 57, "second": 16}
